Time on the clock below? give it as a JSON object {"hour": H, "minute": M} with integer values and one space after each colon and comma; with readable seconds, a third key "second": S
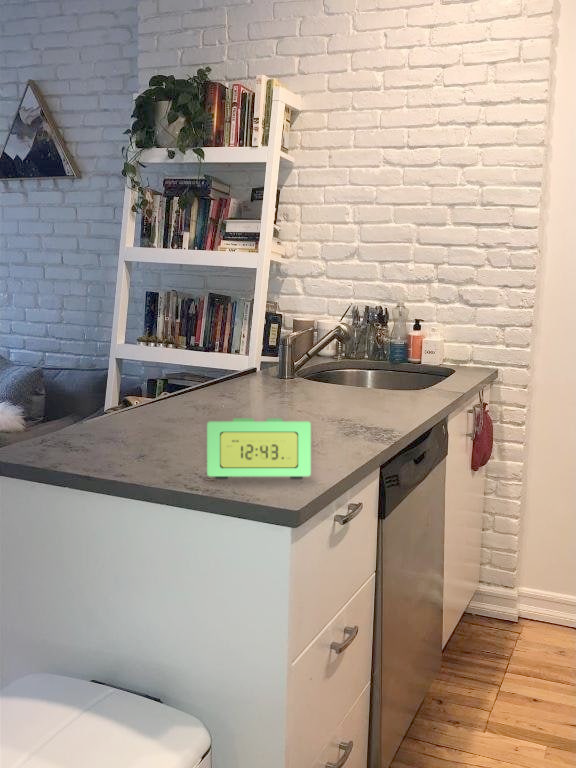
{"hour": 12, "minute": 43}
